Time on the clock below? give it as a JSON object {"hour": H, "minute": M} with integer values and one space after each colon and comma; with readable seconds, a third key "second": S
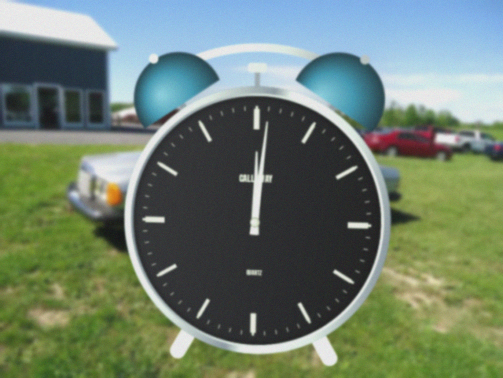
{"hour": 12, "minute": 1}
